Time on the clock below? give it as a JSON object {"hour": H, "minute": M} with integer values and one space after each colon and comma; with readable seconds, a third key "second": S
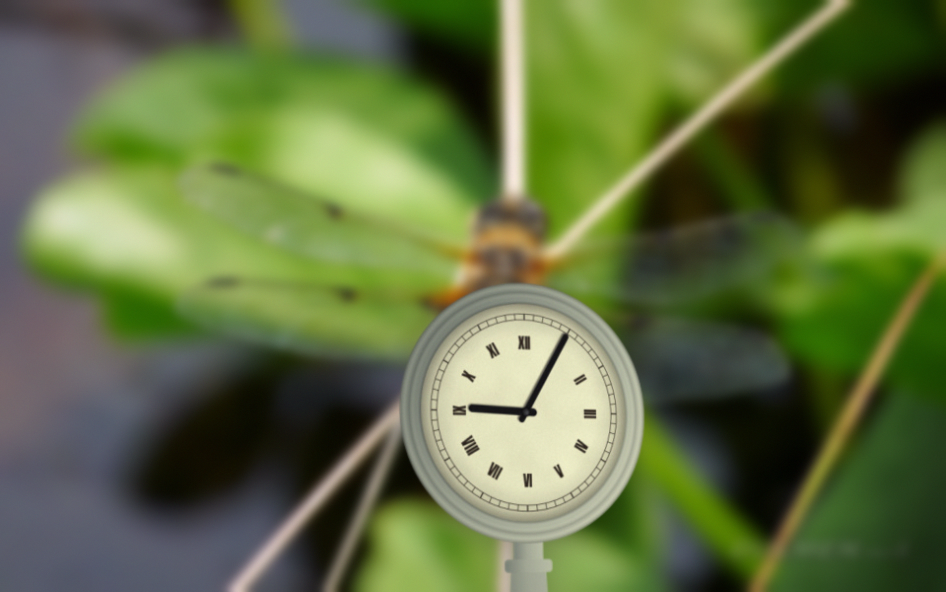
{"hour": 9, "minute": 5}
